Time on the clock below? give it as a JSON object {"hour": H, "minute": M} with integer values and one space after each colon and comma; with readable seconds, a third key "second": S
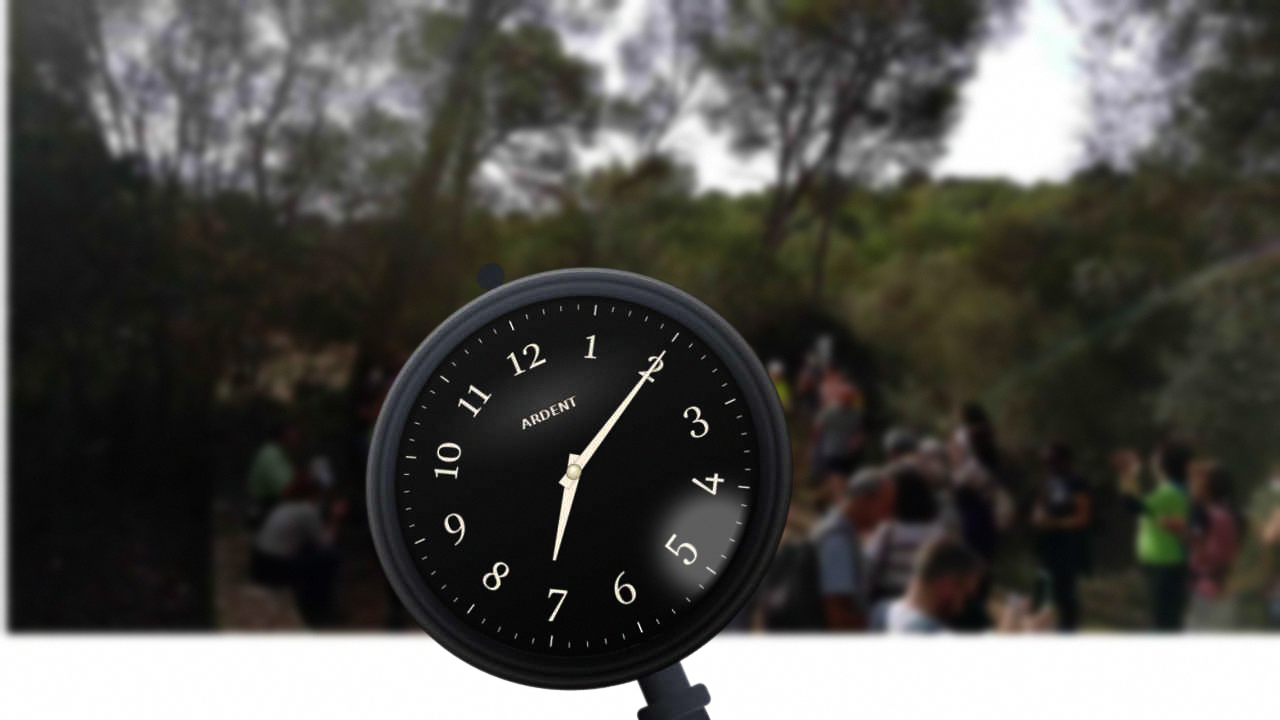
{"hour": 7, "minute": 10}
